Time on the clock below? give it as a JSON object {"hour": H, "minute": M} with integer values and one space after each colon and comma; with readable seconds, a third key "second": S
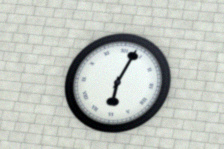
{"hour": 6, "minute": 3}
